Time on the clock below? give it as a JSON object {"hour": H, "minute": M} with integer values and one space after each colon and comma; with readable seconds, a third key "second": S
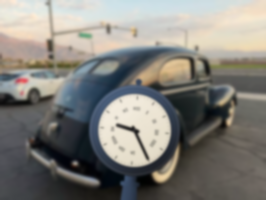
{"hour": 9, "minute": 25}
